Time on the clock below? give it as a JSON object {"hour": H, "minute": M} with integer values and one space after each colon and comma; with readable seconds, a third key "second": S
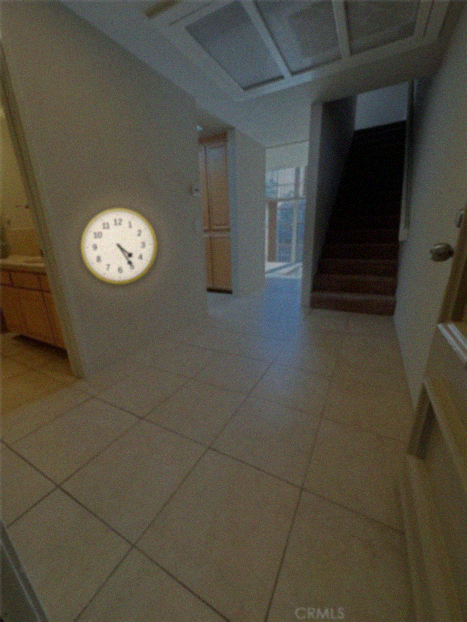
{"hour": 4, "minute": 25}
